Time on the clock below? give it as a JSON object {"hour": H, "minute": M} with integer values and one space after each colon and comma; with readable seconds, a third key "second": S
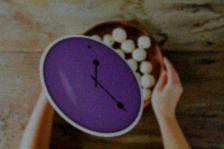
{"hour": 12, "minute": 23}
